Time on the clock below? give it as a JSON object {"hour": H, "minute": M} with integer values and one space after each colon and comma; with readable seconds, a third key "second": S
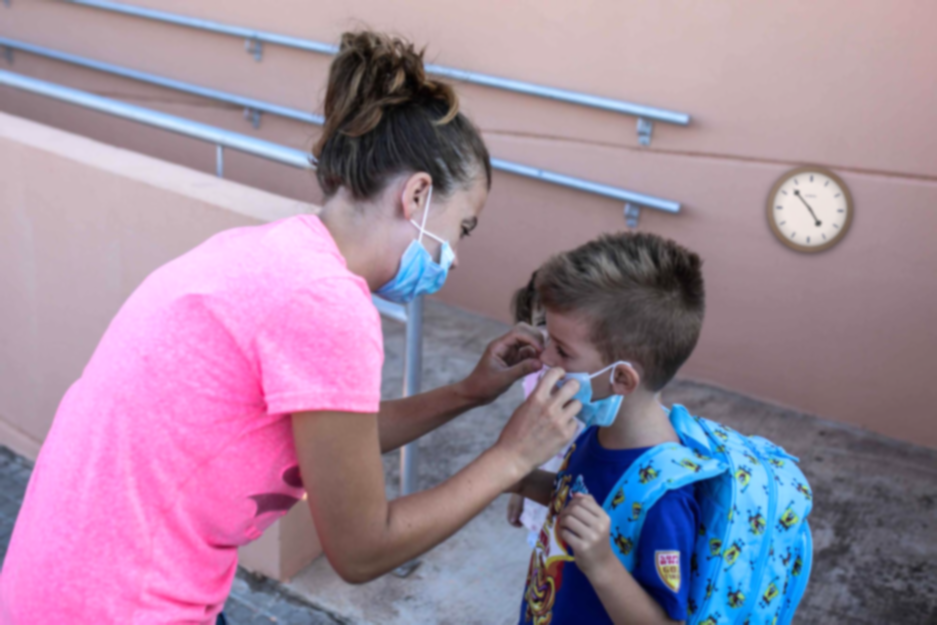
{"hour": 4, "minute": 53}
